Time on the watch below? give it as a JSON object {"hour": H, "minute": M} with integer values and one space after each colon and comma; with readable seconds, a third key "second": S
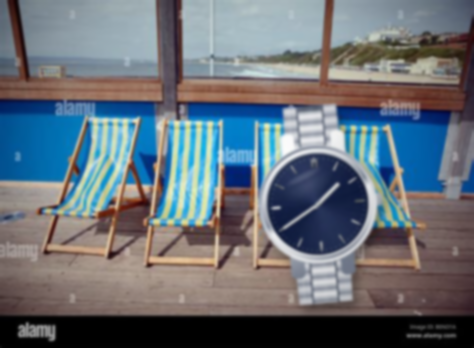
{"hour": 1, "minute": 40}
